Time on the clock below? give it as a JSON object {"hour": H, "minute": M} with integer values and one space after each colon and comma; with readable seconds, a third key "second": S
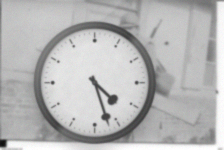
{"hour": 4, "minute": 27}
